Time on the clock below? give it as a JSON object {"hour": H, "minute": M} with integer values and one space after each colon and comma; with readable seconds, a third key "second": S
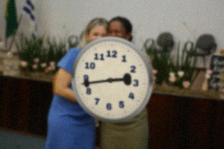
{"hour": 2, "minute": 43}
